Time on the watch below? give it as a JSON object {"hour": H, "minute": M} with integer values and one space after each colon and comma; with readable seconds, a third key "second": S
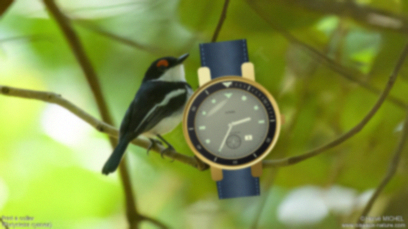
{"hour": 2, "minute": 35}
